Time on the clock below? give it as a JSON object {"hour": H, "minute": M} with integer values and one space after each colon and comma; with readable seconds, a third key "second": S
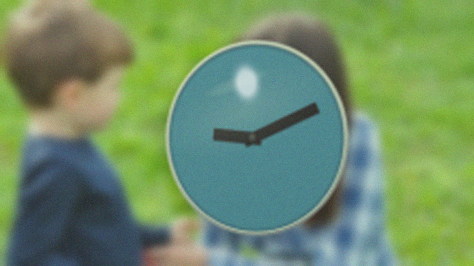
{"hour": 9, "minute": 11}
